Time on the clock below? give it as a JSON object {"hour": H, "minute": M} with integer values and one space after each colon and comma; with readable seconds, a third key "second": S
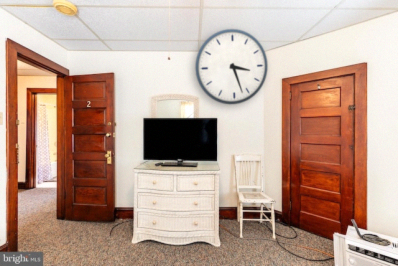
{"hour": 3, "minute": 27}
